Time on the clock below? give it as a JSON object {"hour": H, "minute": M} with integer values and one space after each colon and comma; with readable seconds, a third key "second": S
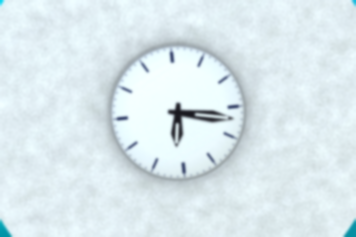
{"hour": 6, "minute": 17}
